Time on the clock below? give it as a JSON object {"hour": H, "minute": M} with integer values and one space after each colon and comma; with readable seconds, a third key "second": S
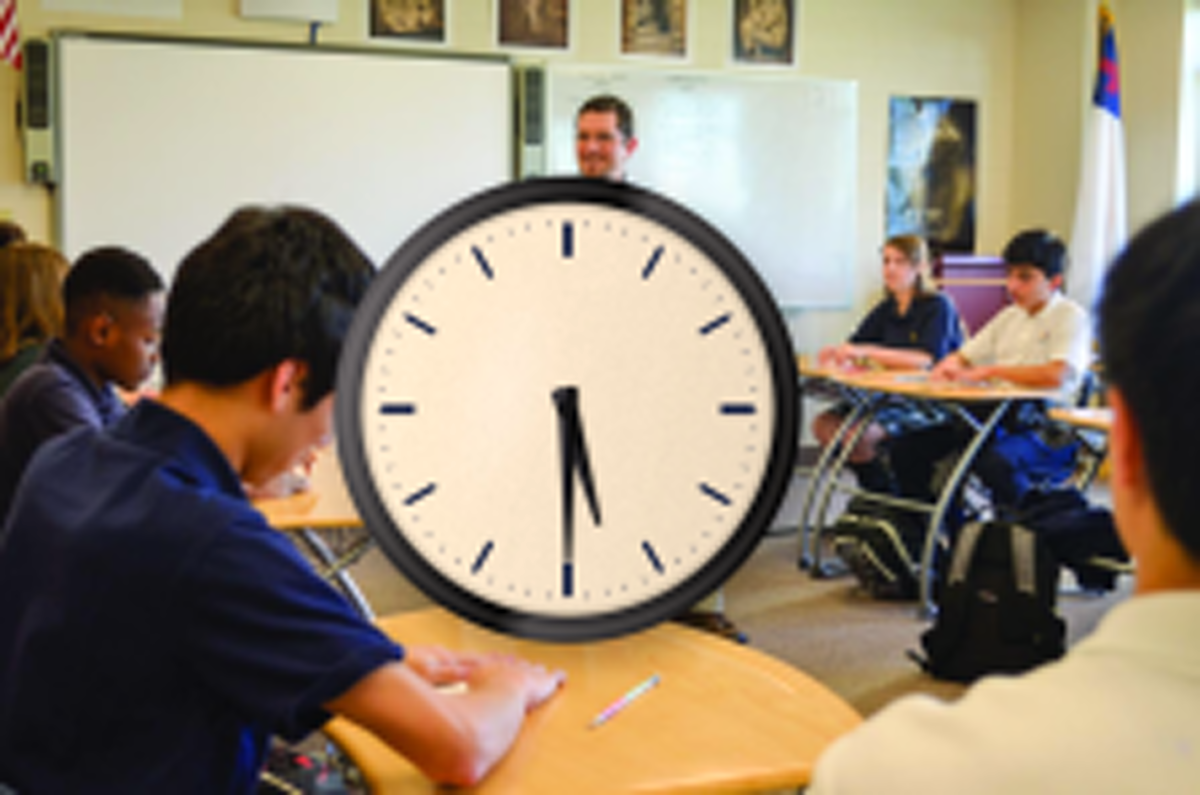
{"hour": 5, "minute": 30}
